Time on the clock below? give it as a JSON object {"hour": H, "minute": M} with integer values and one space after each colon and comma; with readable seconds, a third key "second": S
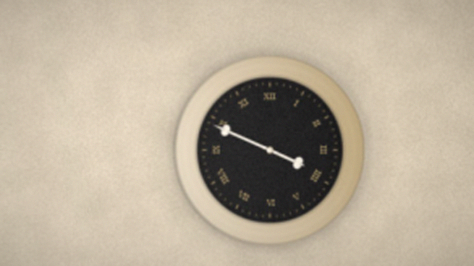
{"hour": 3, "minute": 49}
